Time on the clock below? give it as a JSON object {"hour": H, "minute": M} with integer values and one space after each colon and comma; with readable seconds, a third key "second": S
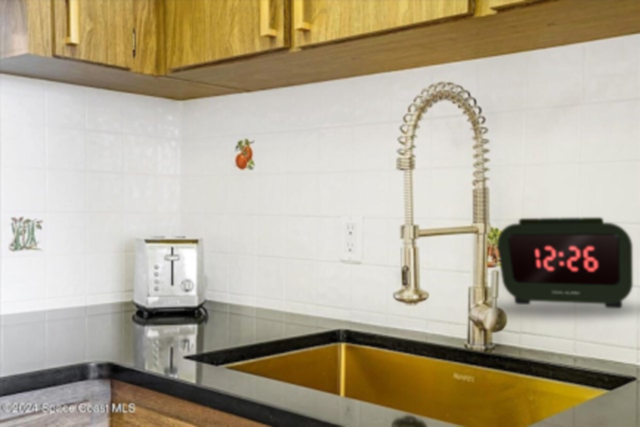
{"hour": 12, "minute": 26}
